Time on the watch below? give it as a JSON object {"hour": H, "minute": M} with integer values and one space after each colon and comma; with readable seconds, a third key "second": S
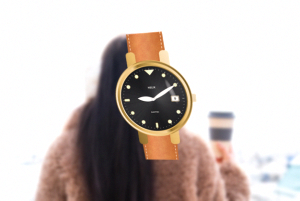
{"hour": 9, "minute": 10}
